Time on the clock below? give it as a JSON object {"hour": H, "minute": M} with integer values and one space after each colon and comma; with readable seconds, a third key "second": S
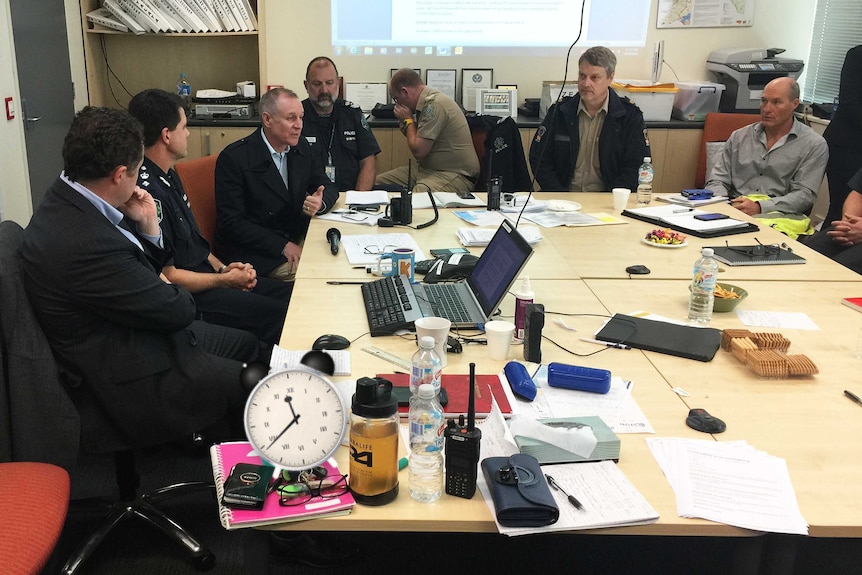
{"hour": 11, "minute": 39}
